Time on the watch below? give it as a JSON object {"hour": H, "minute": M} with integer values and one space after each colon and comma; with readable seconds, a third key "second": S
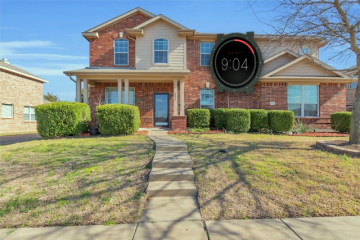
{"hour": 9, "minute": 4}
